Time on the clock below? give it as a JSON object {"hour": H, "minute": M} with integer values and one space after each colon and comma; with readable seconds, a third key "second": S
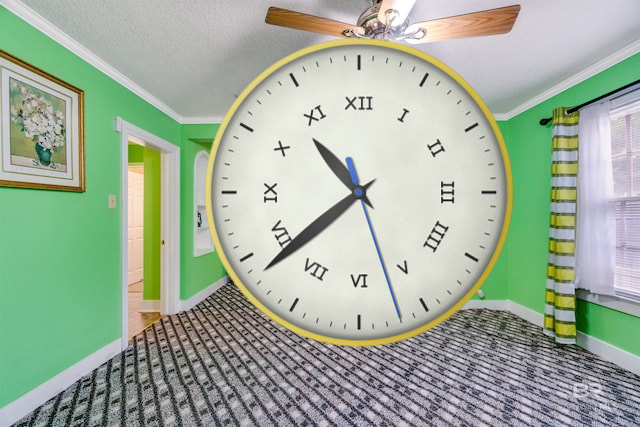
{"hour": 10, "minute": 38, "second": 27}
